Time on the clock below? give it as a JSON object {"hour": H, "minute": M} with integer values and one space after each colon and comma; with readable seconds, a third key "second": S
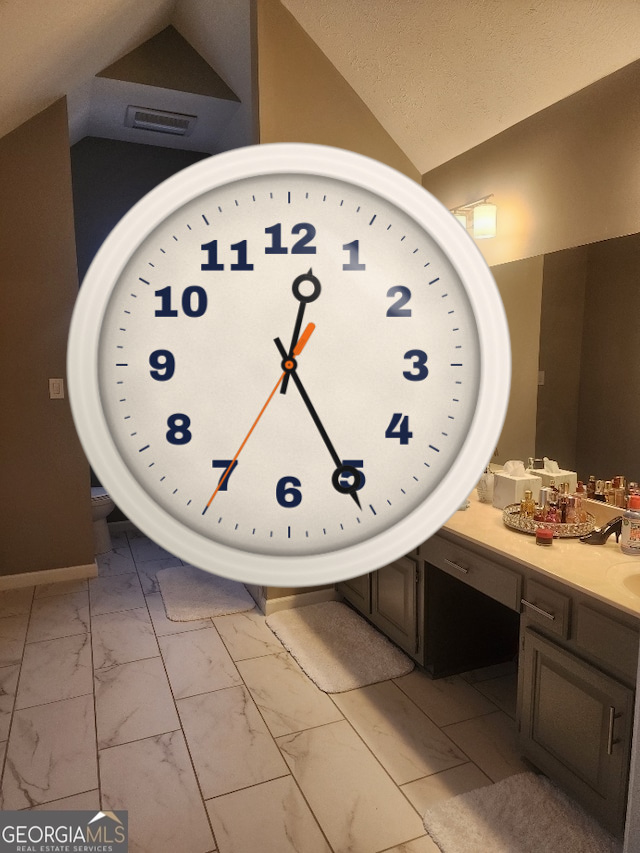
{"hour": 12, "minute": 25, "second": 35}
